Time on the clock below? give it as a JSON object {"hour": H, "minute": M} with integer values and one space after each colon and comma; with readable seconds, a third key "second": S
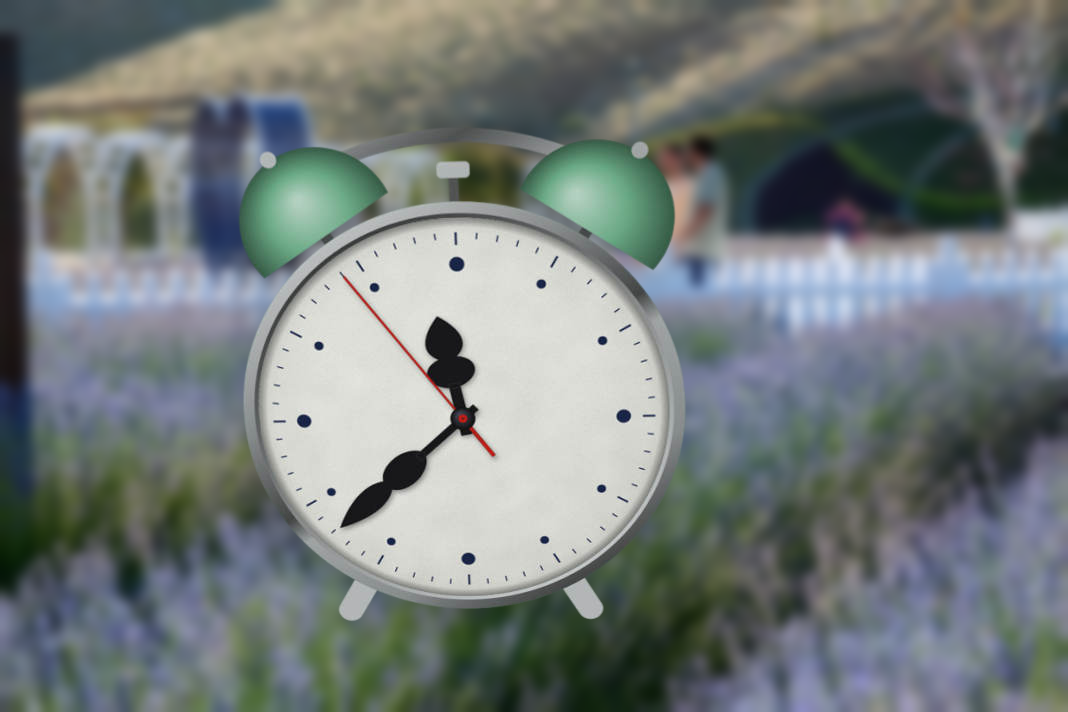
{"hour": 11, "minute": 37, "second": 54}
